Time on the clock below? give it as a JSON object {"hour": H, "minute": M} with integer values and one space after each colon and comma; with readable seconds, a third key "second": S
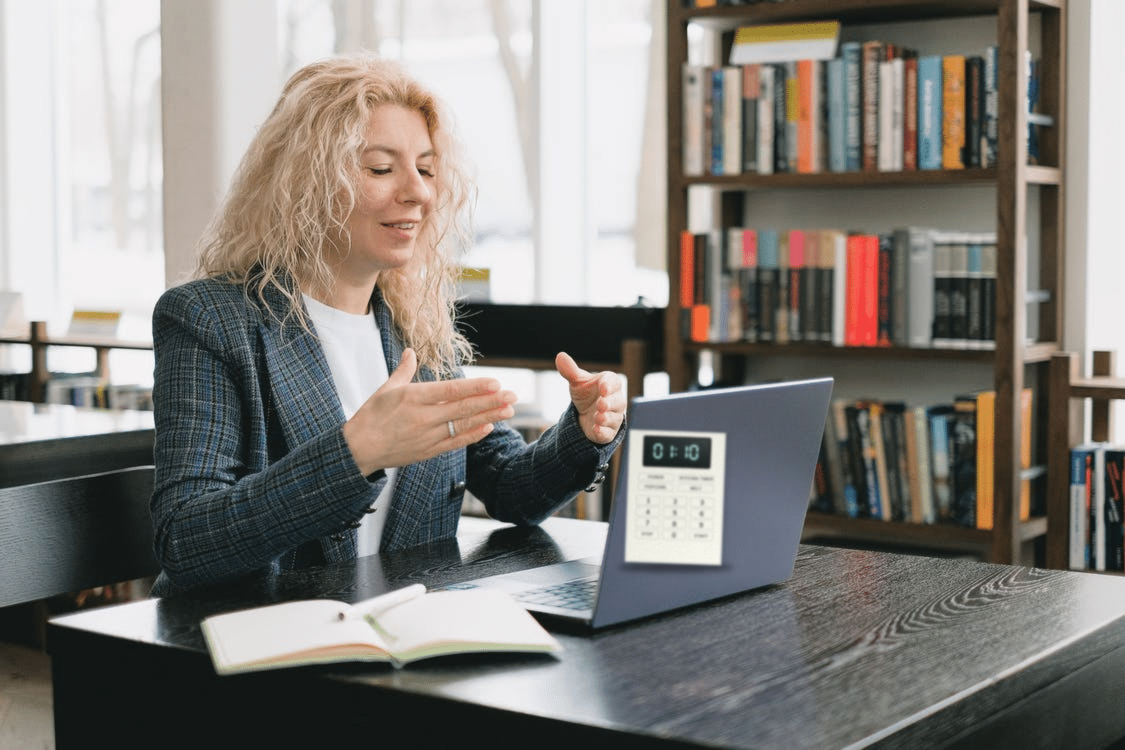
{"hour": 1, "minute": 10}
